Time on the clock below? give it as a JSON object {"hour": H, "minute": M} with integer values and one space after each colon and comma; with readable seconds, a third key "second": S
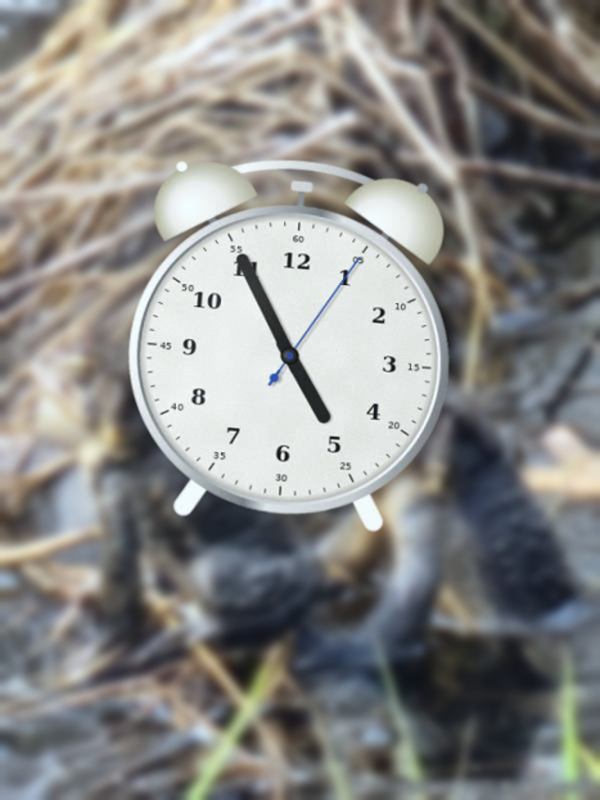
{"hour": 4, "minute": 55, "second": 5}
